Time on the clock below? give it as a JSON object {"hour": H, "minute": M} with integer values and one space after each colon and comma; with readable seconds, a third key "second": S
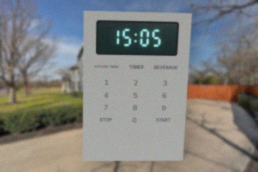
{"hour": 15, "minute": 5}
